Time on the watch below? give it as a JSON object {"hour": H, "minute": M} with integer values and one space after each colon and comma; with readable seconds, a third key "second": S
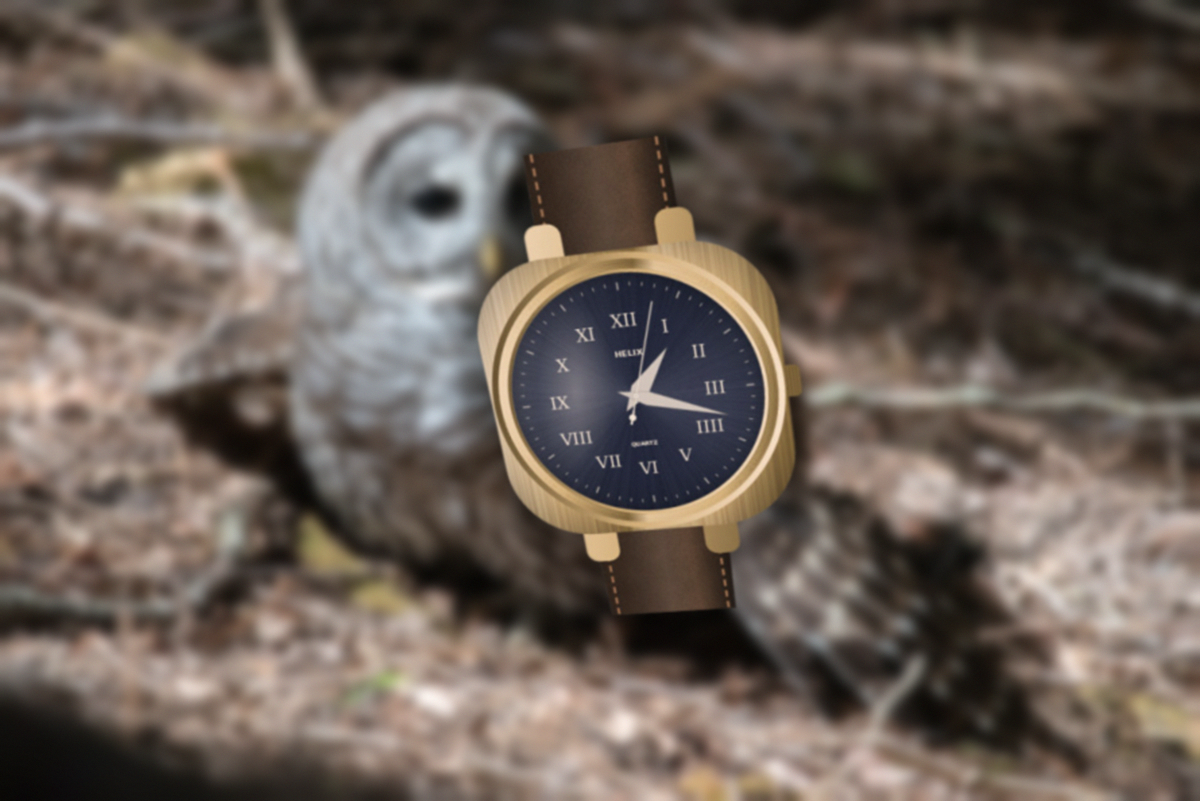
{"hour": 1, "minute": 18, "second": 3}
